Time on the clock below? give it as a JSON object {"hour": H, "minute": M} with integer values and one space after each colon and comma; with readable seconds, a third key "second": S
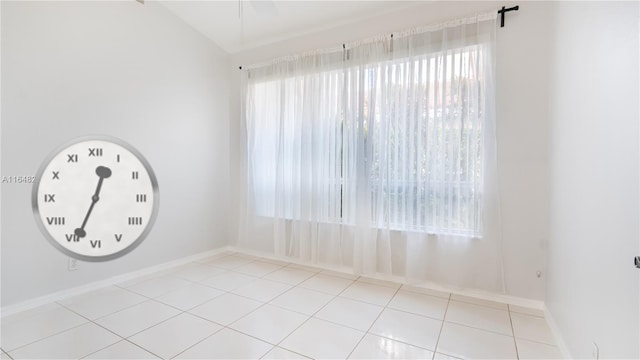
{"hour": 12, "minute": 34}
